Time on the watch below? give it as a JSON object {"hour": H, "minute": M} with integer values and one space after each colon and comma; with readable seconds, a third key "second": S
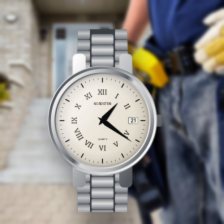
{"hour": 1, "minute": 21}
